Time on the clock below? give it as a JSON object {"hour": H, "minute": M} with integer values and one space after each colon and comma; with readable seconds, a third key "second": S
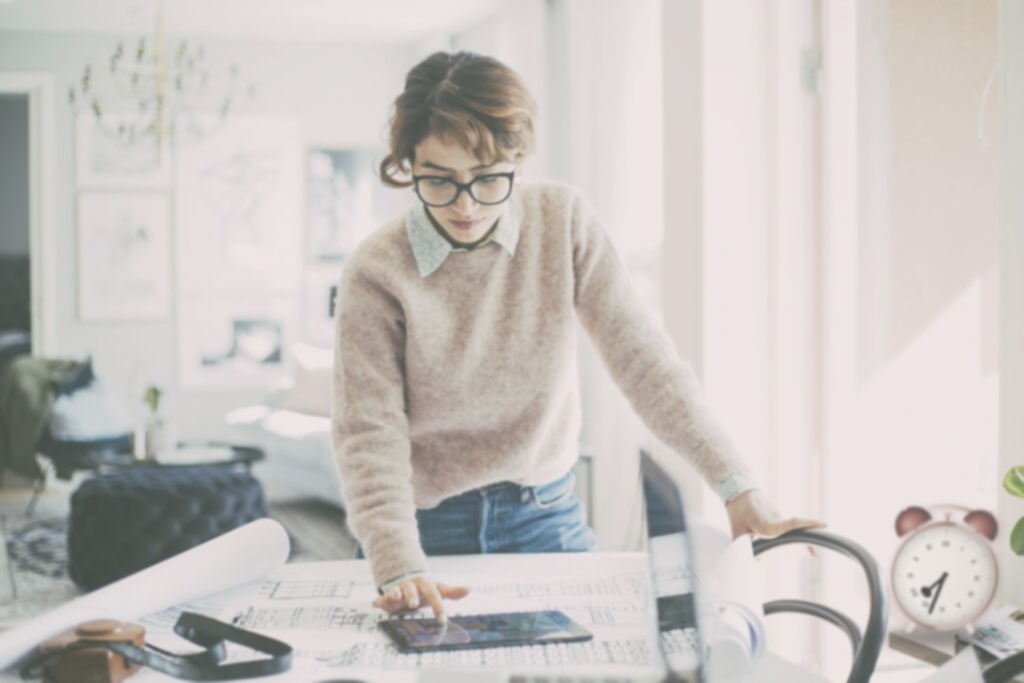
{"hour": 7, "minute": 33}
